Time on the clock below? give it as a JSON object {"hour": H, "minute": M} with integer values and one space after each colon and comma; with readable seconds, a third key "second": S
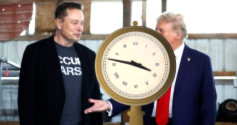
{"hour": 3, "minute": 47}
